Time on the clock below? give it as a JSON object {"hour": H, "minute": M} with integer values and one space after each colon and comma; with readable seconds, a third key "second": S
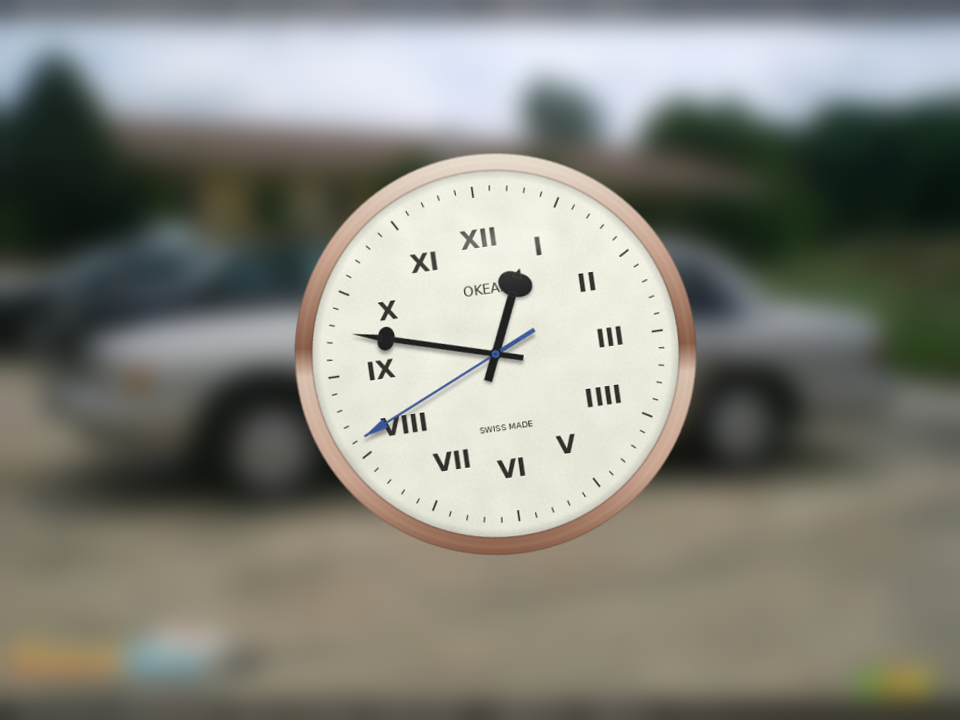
{"hour": 12, "minute": 47, "second": 41}
